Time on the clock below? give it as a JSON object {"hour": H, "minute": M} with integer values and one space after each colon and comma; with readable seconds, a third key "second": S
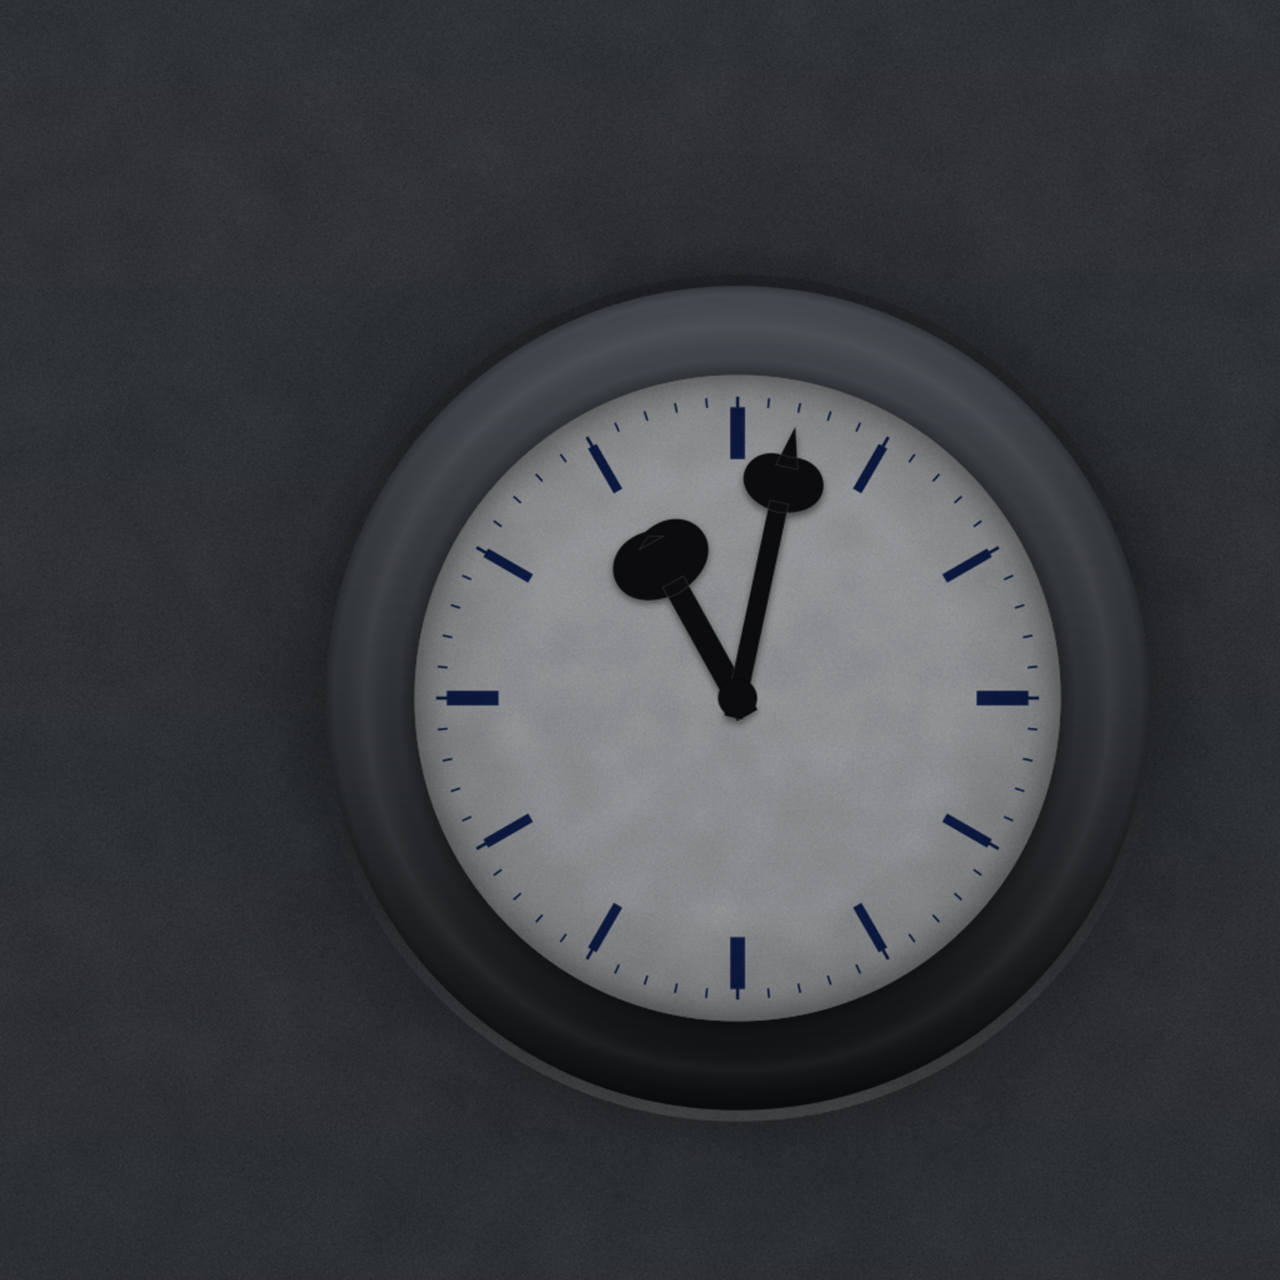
{"hour": 11, "minute": 2}
